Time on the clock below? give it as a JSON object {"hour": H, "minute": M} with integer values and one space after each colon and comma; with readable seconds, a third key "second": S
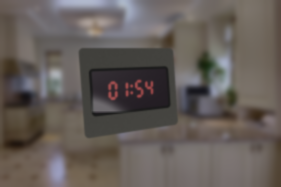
{"hour": 1, "minute": 54}
